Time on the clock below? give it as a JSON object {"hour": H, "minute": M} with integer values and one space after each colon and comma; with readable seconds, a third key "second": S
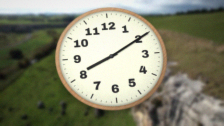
{"hour": 8, "minute": 10}
